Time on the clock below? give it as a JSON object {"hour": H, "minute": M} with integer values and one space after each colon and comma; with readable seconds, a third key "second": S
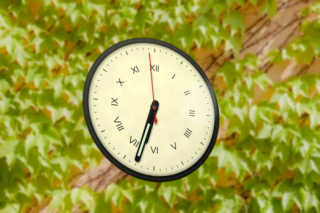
{"hour": 6, "minute": 32, "second": 59}
